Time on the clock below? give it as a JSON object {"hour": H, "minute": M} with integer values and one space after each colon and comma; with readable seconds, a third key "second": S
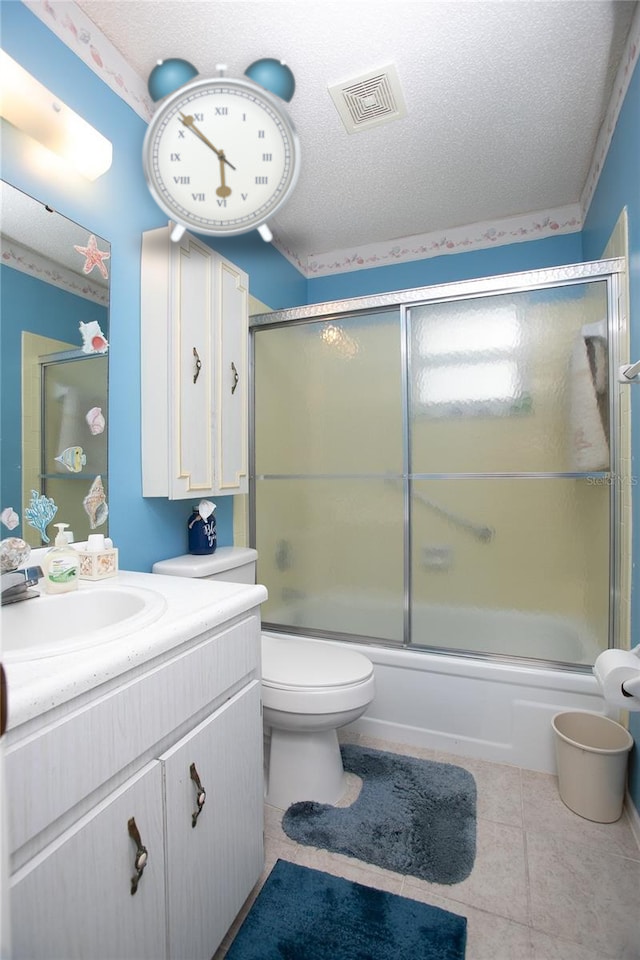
{"hour": 5, "minute": 52, "second": 52}
